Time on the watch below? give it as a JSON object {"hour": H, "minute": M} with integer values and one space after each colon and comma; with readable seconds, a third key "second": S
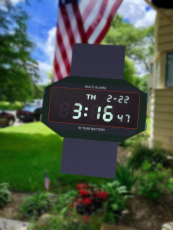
{"hour": 3, "minute": 16, "second": 47}
